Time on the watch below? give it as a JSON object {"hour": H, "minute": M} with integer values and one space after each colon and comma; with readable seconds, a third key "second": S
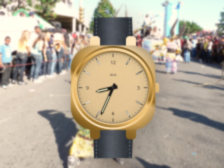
{"hour": 8, "minute": 34}
